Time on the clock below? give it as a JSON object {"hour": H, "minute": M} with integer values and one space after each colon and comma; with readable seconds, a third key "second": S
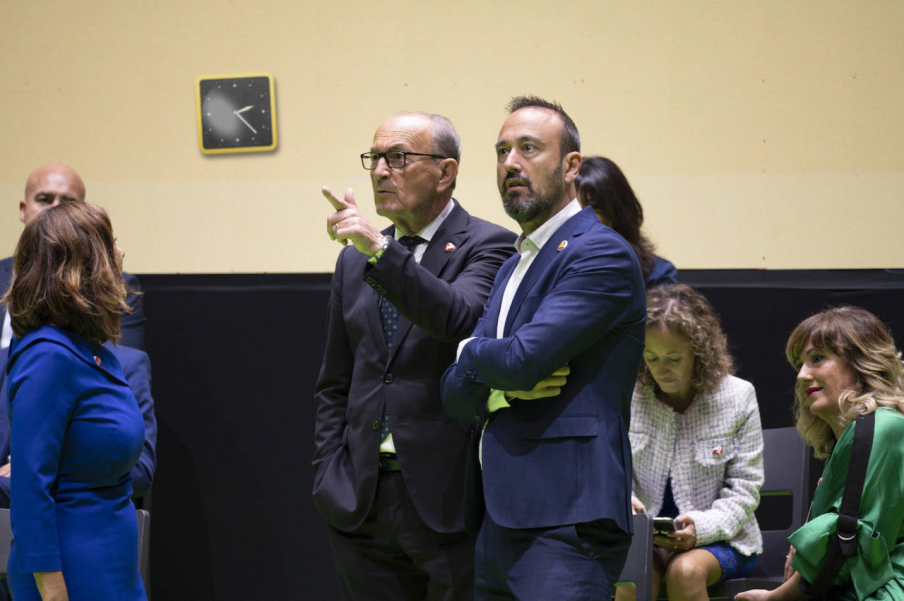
{"hour": 2, "minute": 23}
